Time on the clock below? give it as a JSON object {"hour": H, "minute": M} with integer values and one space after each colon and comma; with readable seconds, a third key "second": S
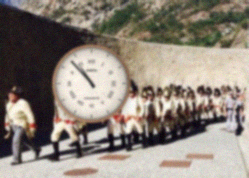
{"hour": 10, "minute": 53}
